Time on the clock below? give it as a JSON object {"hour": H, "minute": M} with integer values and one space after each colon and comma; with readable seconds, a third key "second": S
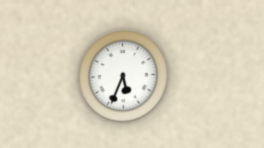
{"hour": 5, "minute": 34}
